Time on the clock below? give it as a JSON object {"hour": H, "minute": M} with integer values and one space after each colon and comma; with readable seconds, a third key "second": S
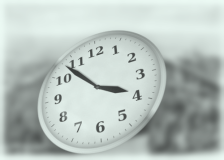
{"hour": 3, "minute": 53}
